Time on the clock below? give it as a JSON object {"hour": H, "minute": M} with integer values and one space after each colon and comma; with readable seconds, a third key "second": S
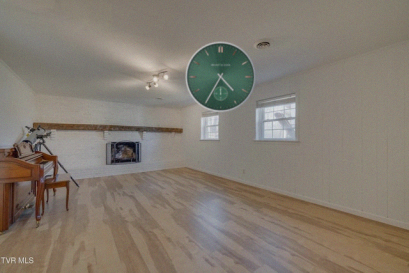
{"hour": 4, "minute": 35}
